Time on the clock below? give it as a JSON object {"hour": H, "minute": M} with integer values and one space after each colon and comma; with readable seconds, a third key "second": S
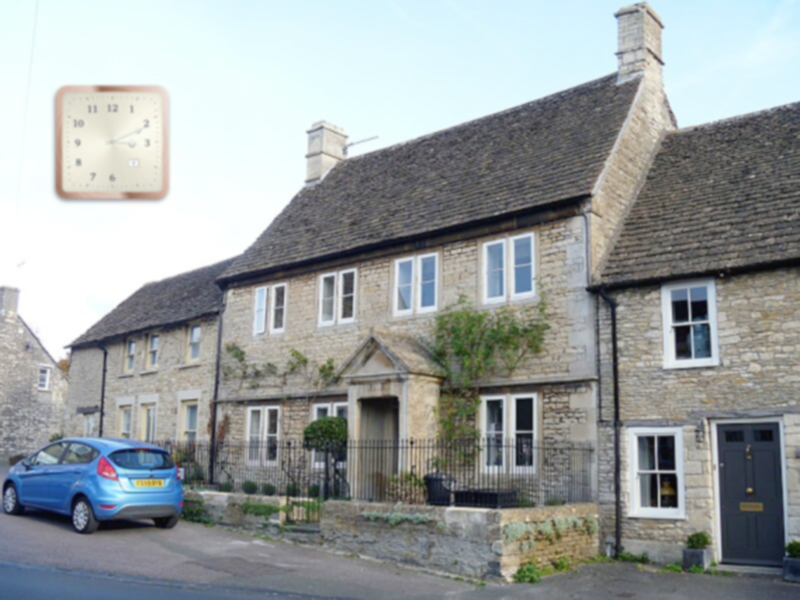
{"hour": 3, "minute": 11}
